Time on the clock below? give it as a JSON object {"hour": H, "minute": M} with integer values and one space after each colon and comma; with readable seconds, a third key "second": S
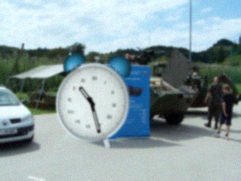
{"hour": 10, "minute": 26}
